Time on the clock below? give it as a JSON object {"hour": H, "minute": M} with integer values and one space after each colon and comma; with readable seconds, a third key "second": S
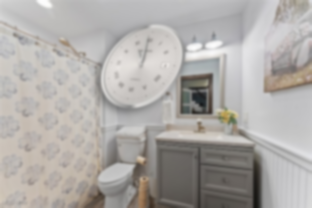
{"hour": 10, "minute": 59}
